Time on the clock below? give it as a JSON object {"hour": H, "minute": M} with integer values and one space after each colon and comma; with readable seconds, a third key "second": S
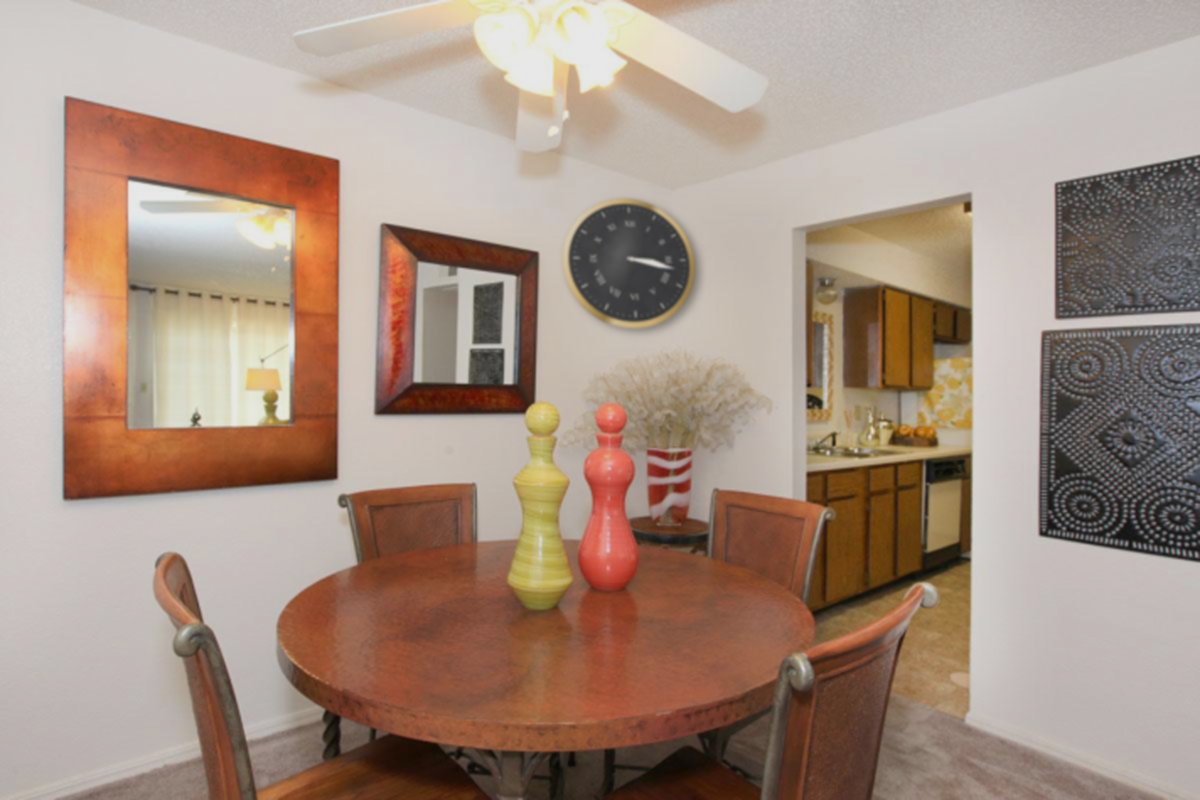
{"hour": 3, "minute": 17}
